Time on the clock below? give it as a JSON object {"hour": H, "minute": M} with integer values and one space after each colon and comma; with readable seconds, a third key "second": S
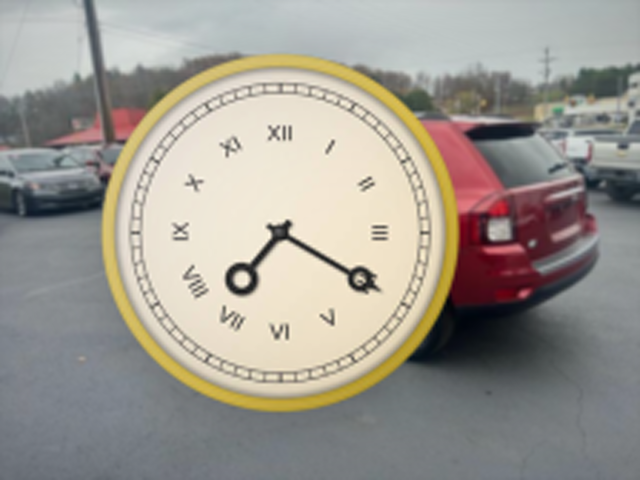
{"hour": 7, "minute": 20}
